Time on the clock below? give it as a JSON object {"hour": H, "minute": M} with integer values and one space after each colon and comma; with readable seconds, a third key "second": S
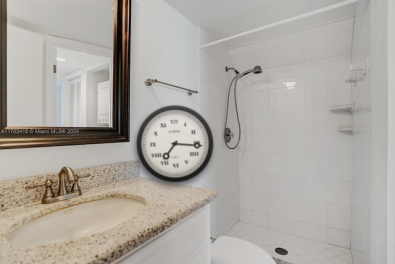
{"hour": 7, "minute": 16}
